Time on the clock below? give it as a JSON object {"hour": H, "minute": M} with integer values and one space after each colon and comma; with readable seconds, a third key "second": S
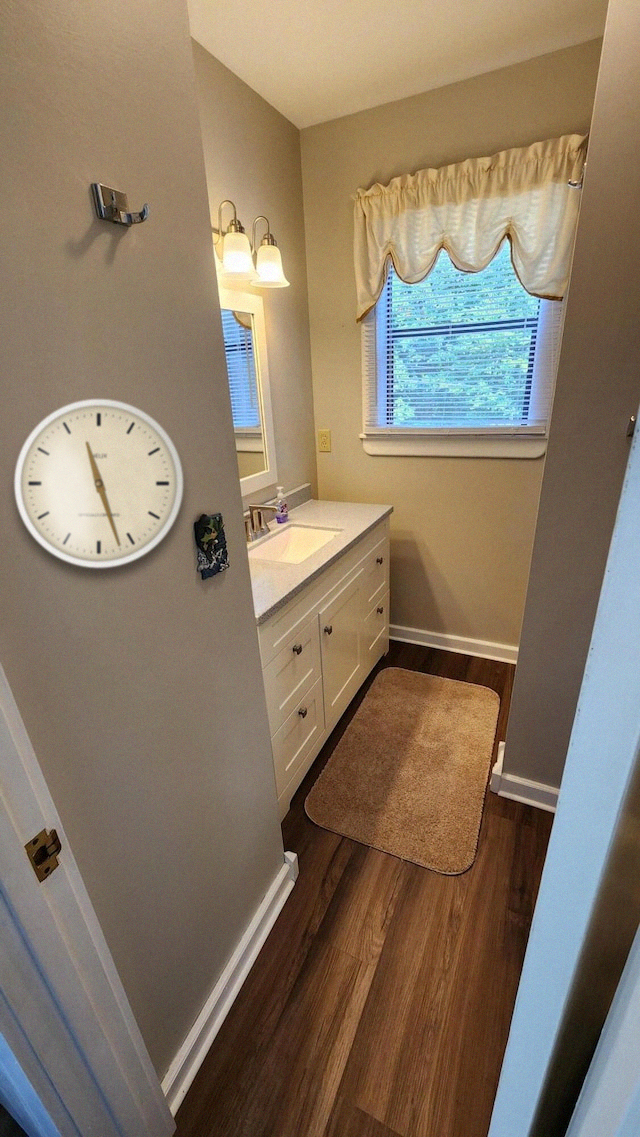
{"hour": 11, "minute": 27}
